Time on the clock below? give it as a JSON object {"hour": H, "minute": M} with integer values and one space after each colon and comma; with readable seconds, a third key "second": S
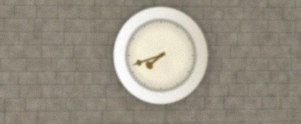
{"hour": 7, "minute": 42}
